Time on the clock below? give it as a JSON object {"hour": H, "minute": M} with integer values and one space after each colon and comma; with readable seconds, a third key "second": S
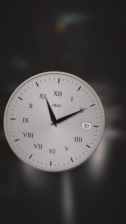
{"hour": 11, "minute": 10}
